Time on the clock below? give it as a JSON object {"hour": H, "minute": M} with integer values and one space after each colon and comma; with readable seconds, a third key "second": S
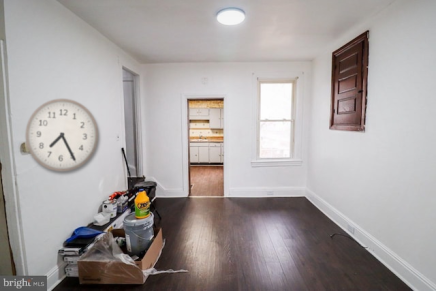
{"hour": 7, "minute": 25}
